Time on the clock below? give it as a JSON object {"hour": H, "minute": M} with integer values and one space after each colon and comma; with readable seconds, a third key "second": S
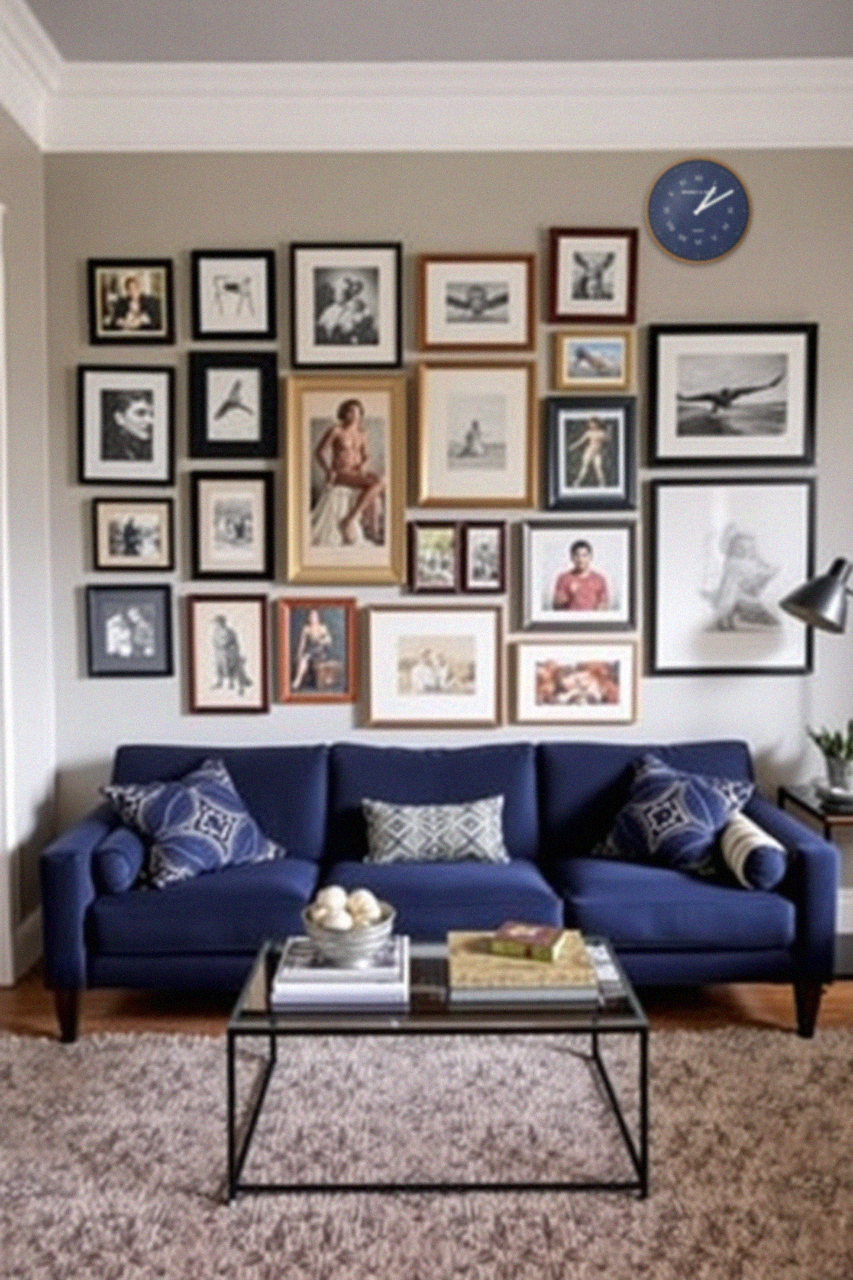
{"hour": 1, "minute": 10}
